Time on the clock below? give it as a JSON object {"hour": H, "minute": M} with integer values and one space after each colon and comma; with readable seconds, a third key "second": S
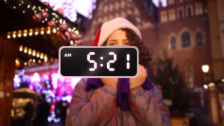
{"hour": 5, "minute": 21}
